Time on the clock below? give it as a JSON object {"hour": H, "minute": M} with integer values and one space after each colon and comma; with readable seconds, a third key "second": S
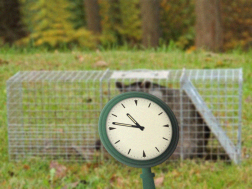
{"hour": 10, "minute": 47}
